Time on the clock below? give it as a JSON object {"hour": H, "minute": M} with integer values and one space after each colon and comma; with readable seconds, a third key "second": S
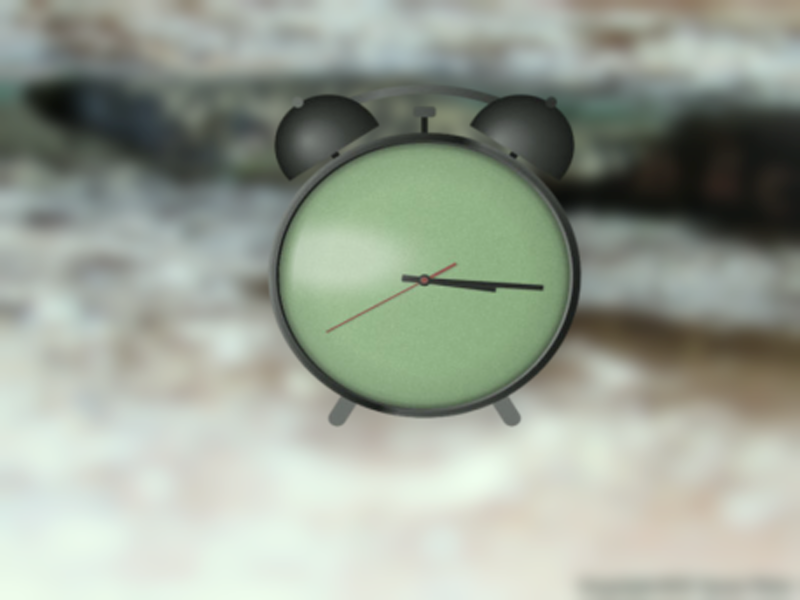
{"hour": 3, "minute": 15, "second": 40}
